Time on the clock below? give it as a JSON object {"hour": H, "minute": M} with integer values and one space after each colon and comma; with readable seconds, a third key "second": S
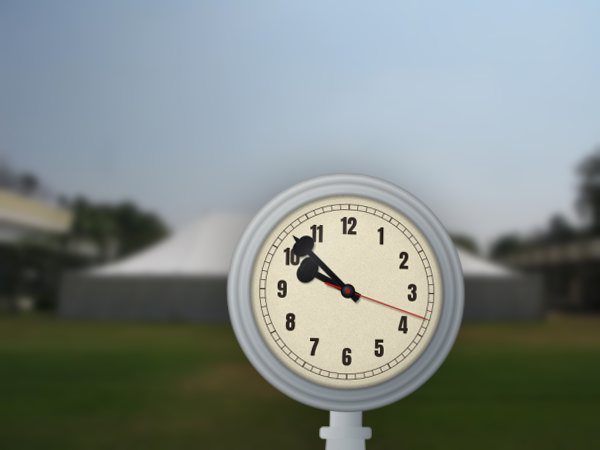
{"hour": 9, "minute": 52, "second": 18}
